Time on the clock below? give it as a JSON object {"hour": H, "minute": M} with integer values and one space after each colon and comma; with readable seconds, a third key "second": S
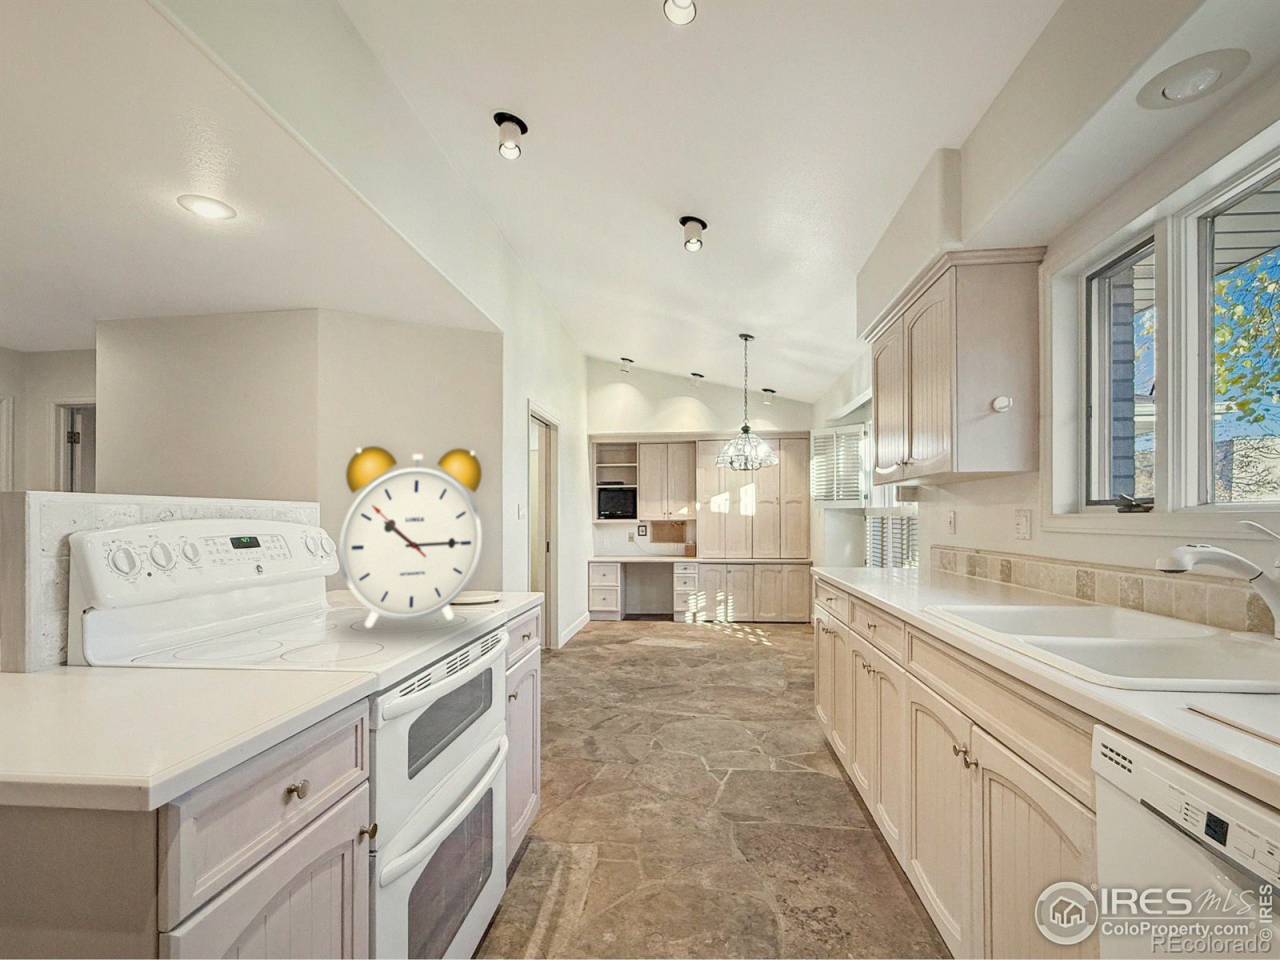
{"hour": 10, "minute": 14, "second": 52}
